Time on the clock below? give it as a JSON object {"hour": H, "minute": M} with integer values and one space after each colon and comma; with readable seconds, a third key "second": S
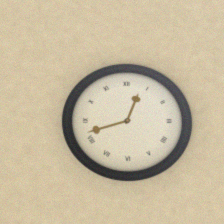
{"hour": 12, "minute": 42}
